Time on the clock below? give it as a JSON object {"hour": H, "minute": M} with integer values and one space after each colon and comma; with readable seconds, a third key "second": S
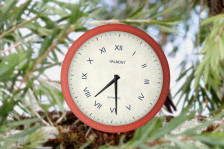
{"hour": 7, "minute": 29}
